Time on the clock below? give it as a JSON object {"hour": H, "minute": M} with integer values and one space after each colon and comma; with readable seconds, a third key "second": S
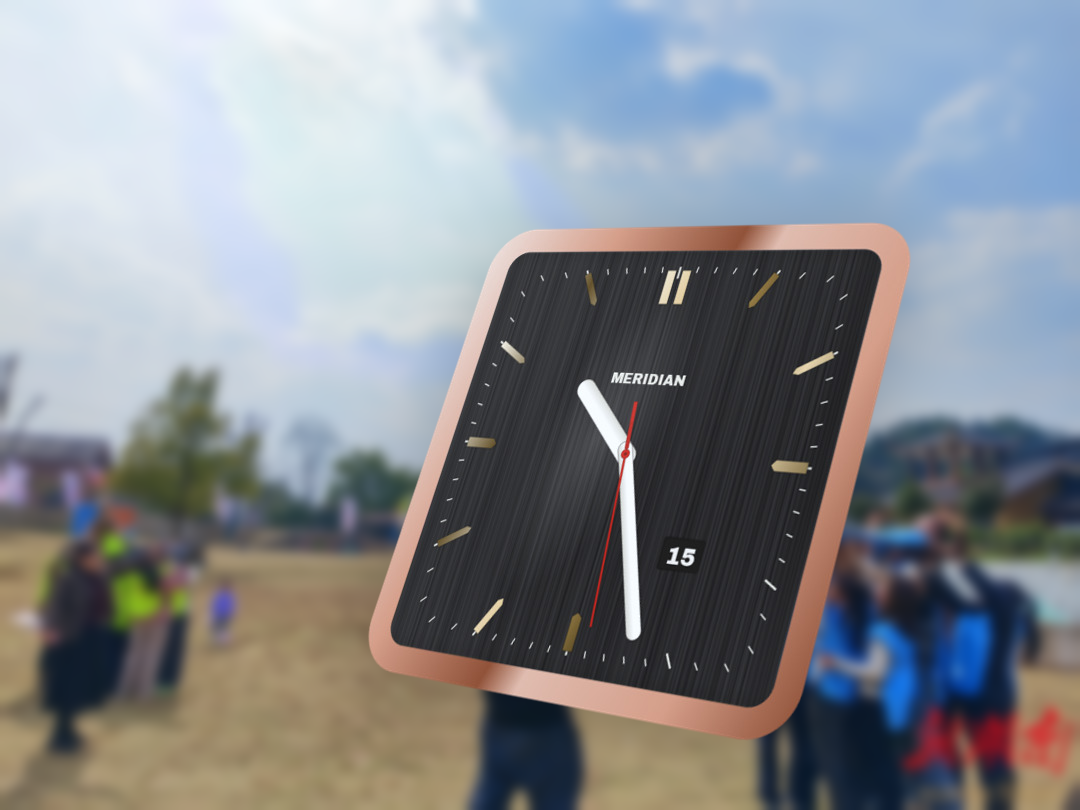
{"hour": 10, "minute": 26, "second": 29}
